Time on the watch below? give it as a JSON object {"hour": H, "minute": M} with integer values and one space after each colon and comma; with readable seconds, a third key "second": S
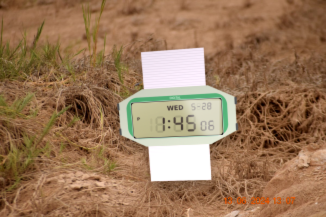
{"hour": 1, "minute": 45, "second": 6}
